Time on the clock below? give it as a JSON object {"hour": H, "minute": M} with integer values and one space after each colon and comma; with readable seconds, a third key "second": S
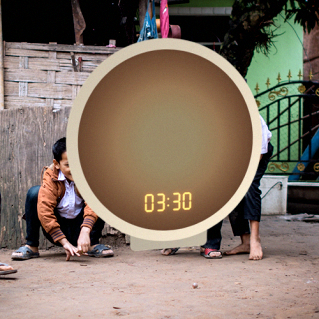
{"hour": 3, "minute": 30}
